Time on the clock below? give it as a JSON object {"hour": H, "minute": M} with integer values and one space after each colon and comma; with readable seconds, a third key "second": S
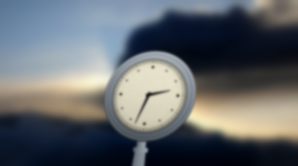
{"hour": 2, "minute": 33}
